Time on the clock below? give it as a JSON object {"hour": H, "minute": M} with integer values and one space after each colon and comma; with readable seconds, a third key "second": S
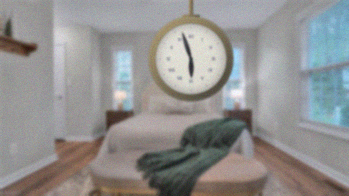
{"hour": 5, "minute": 57}
